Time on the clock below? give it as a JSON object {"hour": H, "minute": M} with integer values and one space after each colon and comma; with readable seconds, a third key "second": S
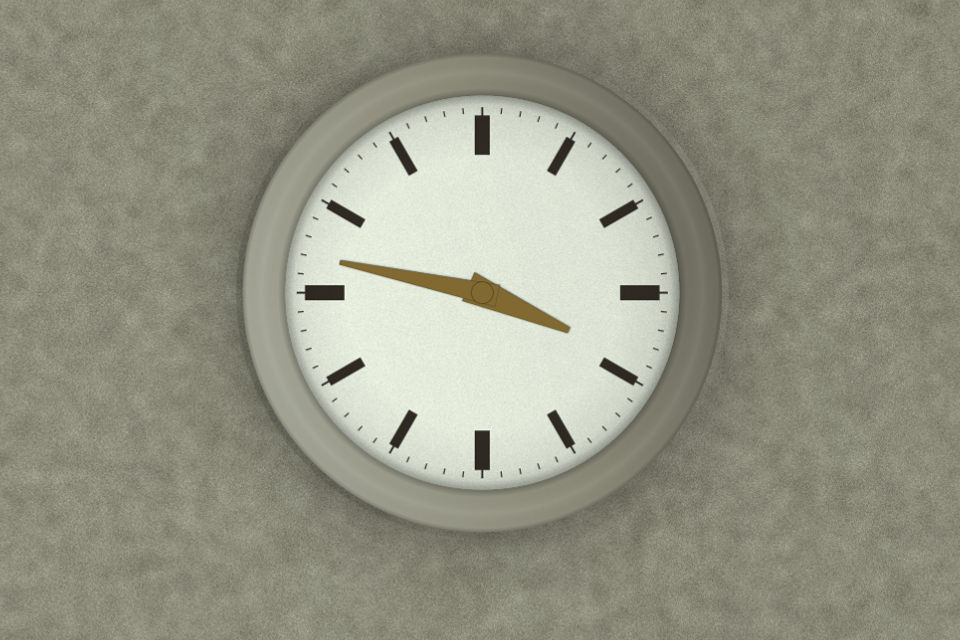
{"hour": 3, "minute": 47}
